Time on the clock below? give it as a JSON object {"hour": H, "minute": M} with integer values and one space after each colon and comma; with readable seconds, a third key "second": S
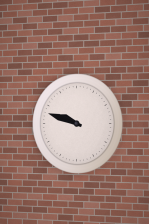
{"hour": 9, "minute": 48}
